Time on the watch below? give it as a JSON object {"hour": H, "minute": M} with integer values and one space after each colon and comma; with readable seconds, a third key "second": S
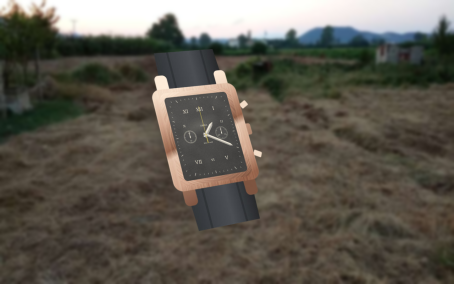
{"hour": 1, "minute": 20}
